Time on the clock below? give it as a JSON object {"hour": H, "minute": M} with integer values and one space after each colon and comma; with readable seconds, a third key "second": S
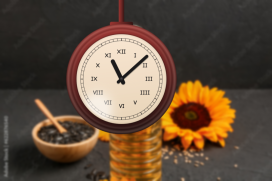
{"hour": 11, "minute": 8}
